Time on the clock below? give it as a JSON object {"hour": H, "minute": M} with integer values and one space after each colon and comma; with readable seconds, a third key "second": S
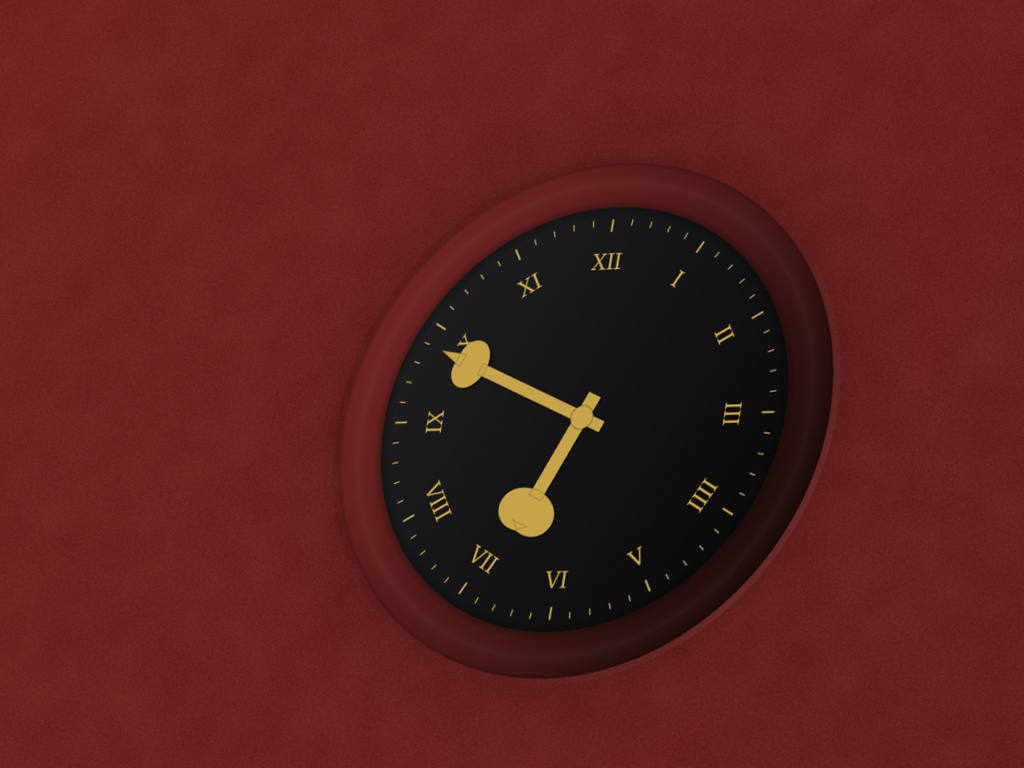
{"hour": 6, "minute": 49}
